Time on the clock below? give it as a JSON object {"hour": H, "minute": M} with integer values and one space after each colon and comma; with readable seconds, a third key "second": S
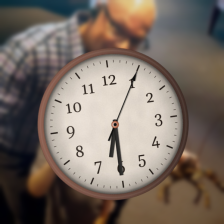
{"hour": 6, "minute": 30, "second": 5}
